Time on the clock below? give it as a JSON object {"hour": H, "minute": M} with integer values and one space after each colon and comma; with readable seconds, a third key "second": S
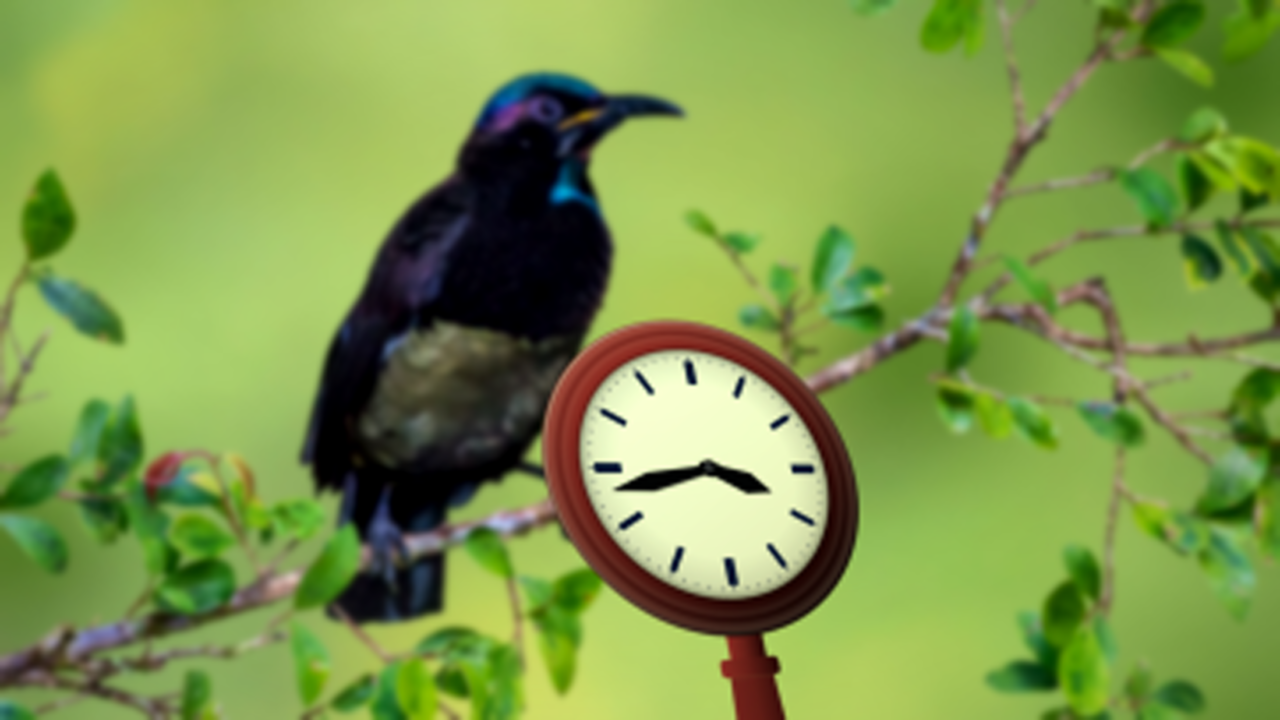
{"hour": 3, "minute": 43}
